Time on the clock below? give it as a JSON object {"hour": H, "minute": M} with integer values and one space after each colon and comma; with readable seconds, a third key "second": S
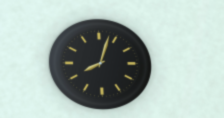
{"hour": 8, "minute": 3}
